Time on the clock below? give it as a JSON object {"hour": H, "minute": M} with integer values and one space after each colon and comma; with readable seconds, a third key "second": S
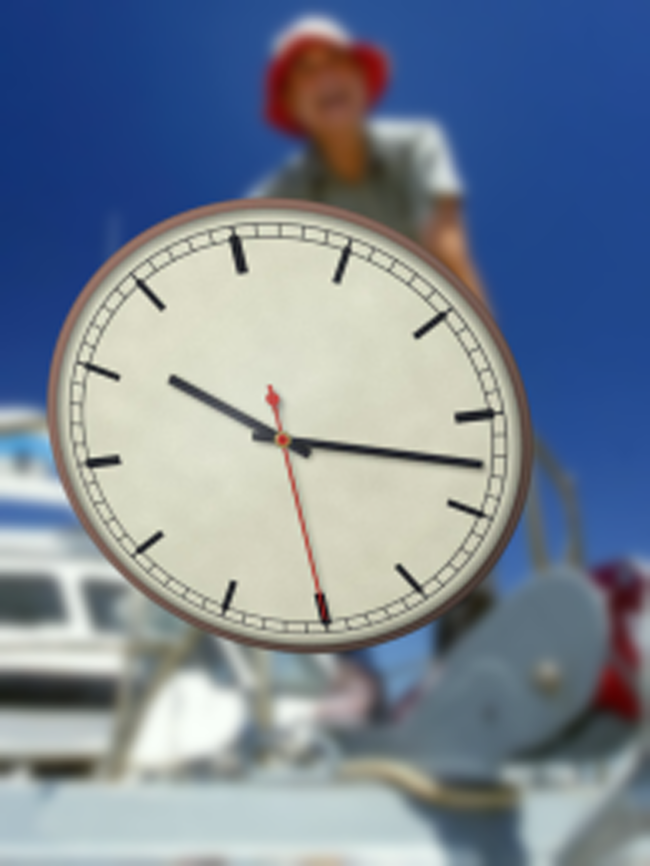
{"hour": 10, "minute": 17, "second": 30}
